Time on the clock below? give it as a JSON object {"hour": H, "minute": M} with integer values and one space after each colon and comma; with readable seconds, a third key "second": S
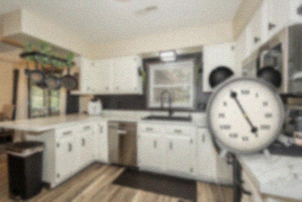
{"hour": 4, "minute": 55}
